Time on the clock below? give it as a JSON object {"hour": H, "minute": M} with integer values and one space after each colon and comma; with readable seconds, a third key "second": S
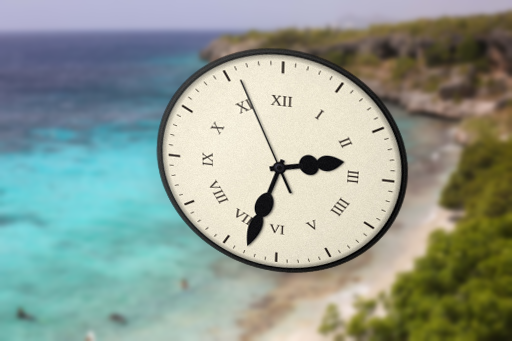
{"hour": 2, "minute": 32, "second": 56}
